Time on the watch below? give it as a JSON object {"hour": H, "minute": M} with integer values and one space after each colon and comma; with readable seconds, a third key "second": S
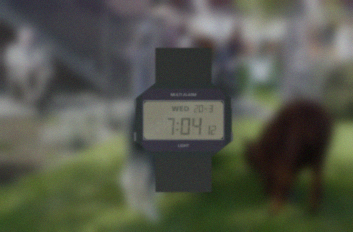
{"hour": 7, "minute": 4}
